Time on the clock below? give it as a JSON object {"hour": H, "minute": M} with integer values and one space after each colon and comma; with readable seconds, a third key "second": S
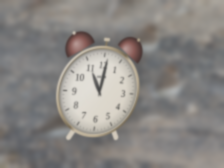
{"hour": 11, "minute": 1}
